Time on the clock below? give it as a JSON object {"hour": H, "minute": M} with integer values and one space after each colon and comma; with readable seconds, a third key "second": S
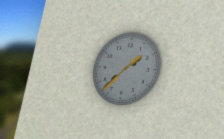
{"hour": 1, "minute": 37}
